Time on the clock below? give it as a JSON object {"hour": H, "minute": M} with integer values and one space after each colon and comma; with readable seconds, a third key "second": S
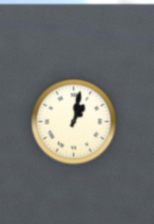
{"hour": 1, "minute": 2}
